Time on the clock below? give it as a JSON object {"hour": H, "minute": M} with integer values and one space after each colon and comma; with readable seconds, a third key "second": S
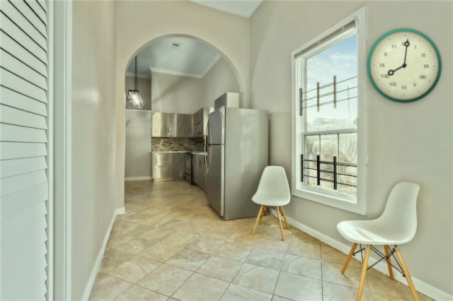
{"hour": 8, "minute": 1}
